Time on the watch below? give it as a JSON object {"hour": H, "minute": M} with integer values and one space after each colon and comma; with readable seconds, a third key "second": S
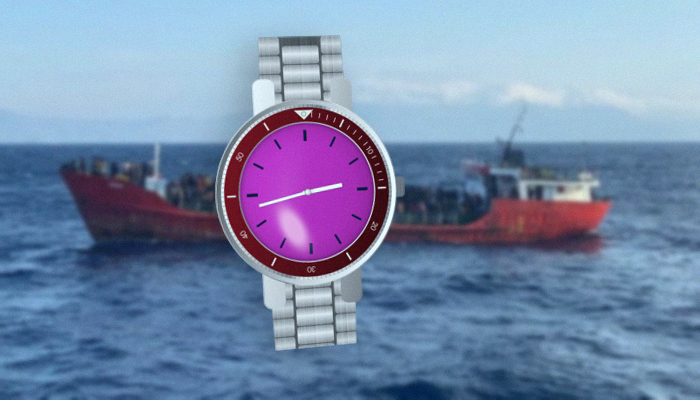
{"hour": 2, "minute": 43}
